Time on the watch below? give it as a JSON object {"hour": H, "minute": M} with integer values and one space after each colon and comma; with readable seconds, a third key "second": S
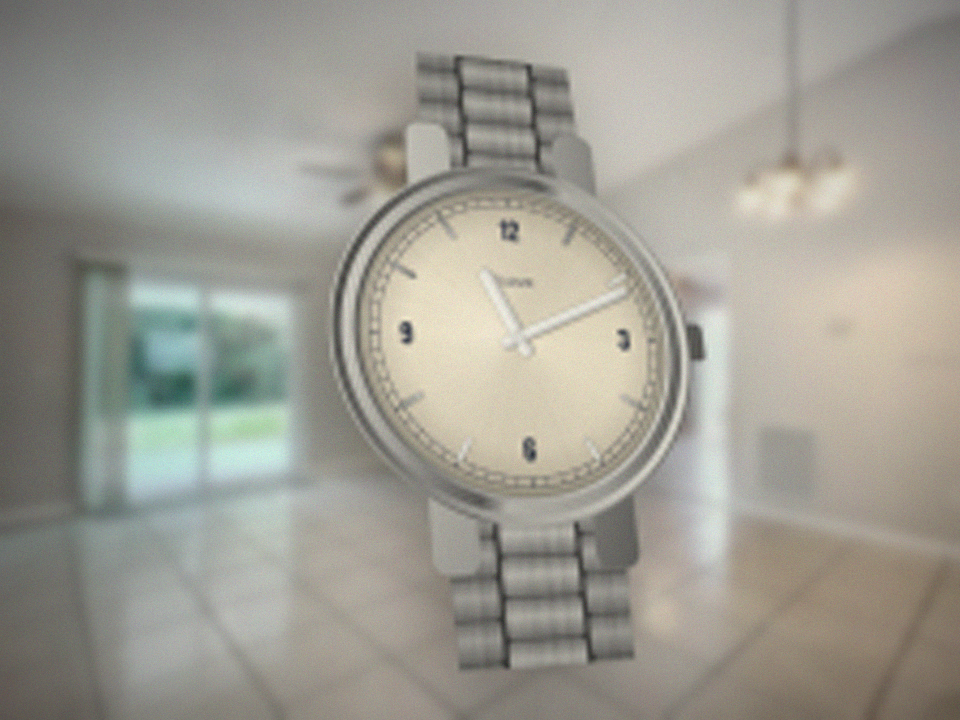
{"hour": 11, "minute": 11}
